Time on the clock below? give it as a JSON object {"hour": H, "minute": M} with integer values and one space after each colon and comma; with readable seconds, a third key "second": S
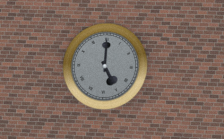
{"hour": 5, "minute": 0}
